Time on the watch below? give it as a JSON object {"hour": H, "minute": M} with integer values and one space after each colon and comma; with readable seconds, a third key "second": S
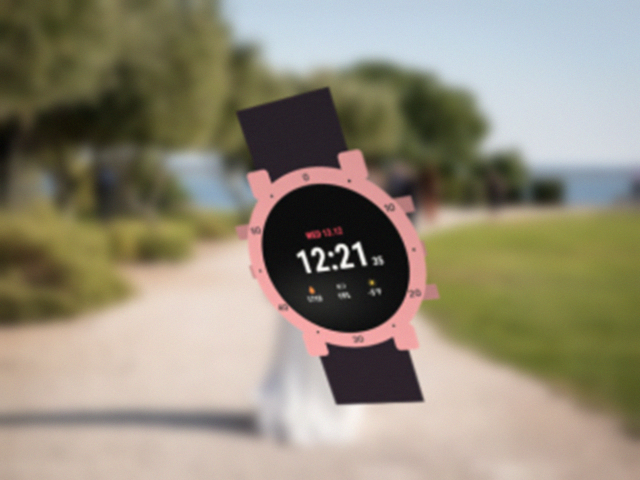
{"hour": 12, "minute": 21}
